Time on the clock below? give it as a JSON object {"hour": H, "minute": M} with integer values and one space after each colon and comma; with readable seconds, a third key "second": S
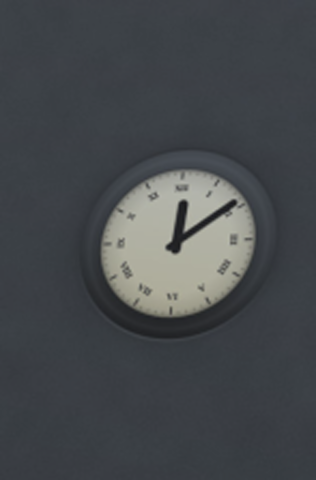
{"hour": 12, "minute": 9}
